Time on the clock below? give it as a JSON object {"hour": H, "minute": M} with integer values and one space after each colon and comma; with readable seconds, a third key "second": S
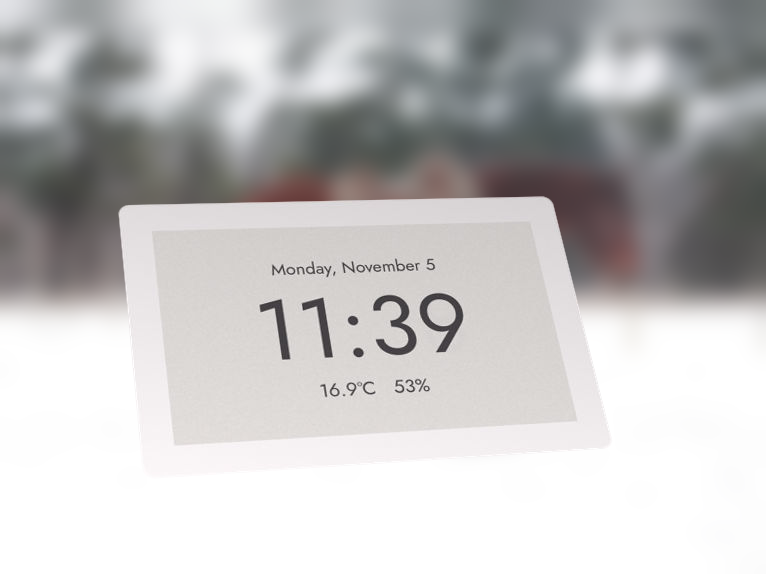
{"hour": 11, "minute": 39}
